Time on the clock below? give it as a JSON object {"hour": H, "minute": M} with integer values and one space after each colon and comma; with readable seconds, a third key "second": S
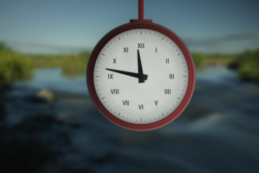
{"hour": 11, "minute": 47}
